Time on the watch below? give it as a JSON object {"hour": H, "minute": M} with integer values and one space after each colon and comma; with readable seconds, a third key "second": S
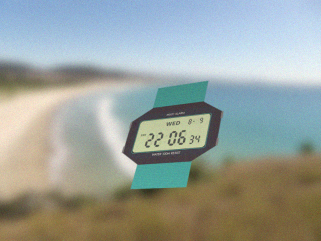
{"hour": 22, "minute": 6, "second": 34}
